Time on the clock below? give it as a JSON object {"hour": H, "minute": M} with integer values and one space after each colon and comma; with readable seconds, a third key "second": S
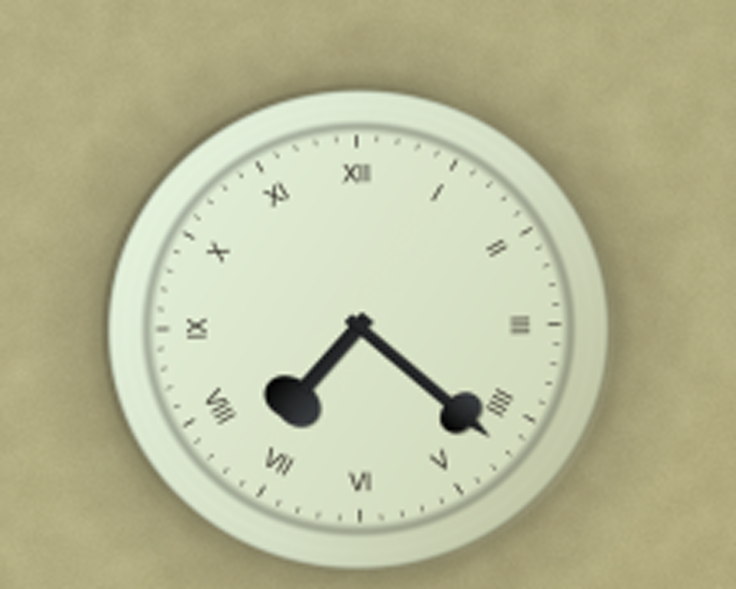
{"hour": 7, "minute": 22}
